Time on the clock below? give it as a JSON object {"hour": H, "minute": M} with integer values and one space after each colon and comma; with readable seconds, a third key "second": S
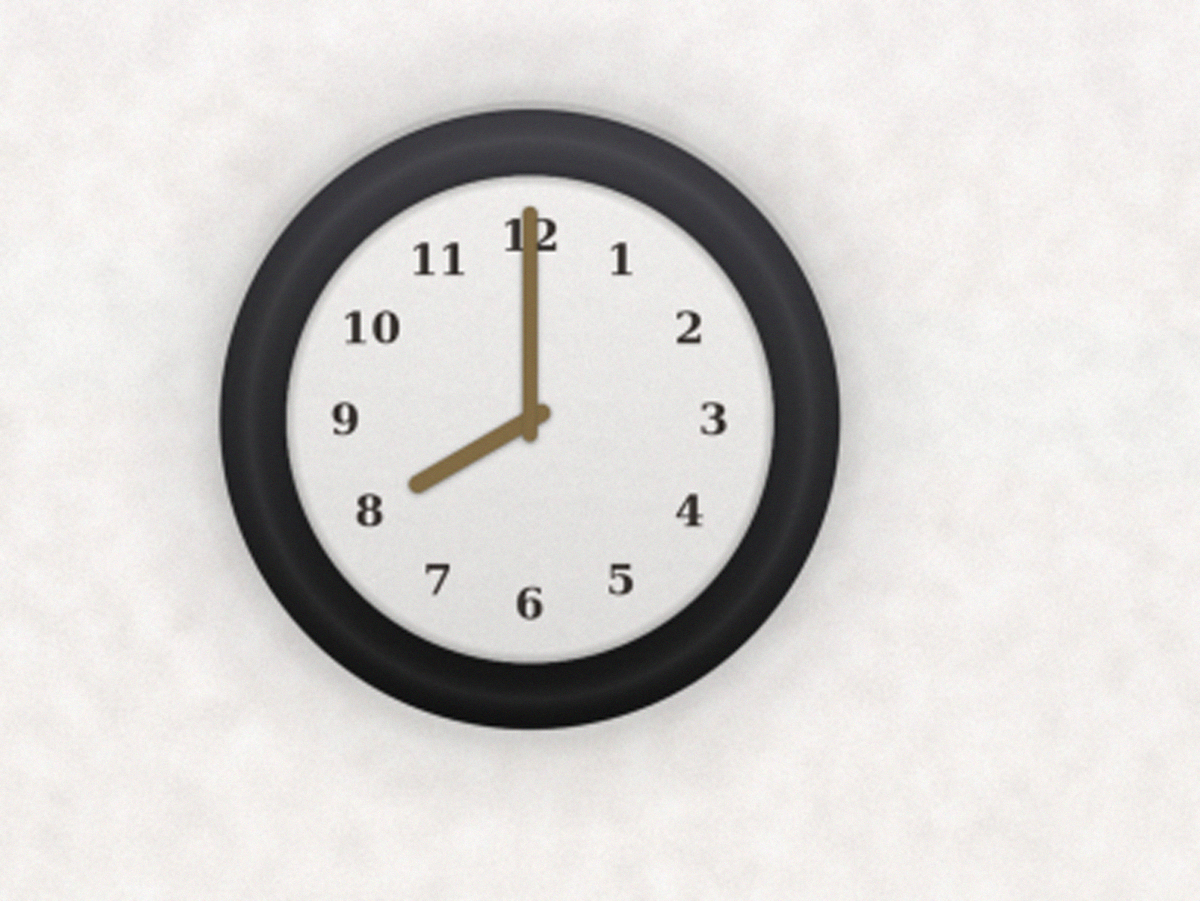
{"hour": 8, "minute": 0}
